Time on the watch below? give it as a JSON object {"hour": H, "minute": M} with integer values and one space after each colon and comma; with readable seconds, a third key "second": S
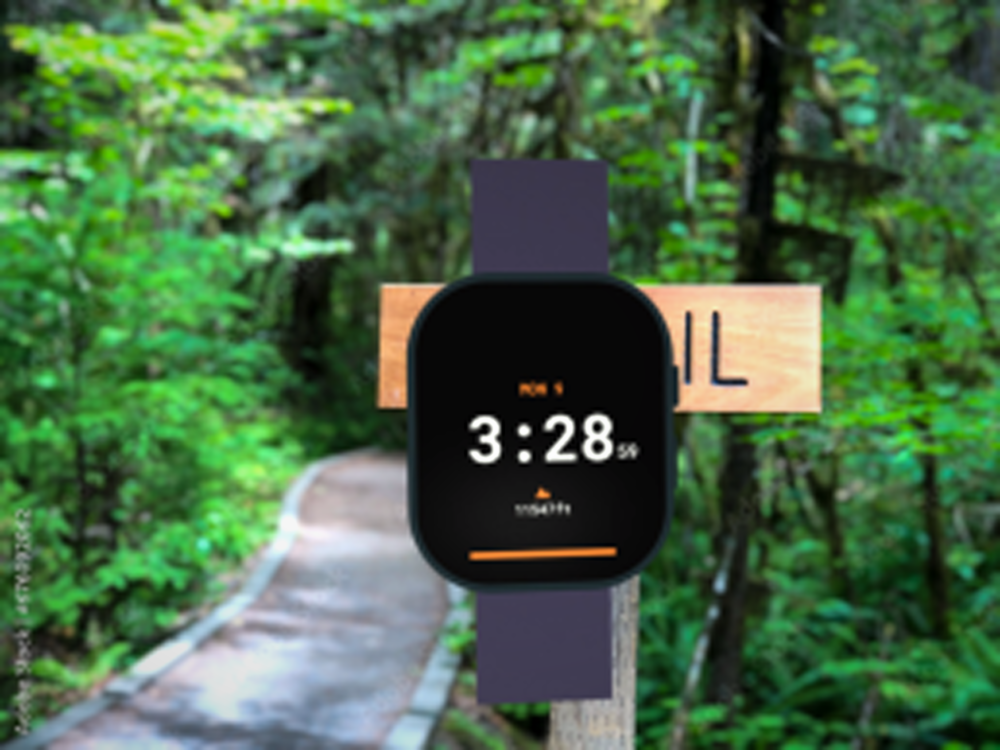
{"hour": 3, "minute": 28}
